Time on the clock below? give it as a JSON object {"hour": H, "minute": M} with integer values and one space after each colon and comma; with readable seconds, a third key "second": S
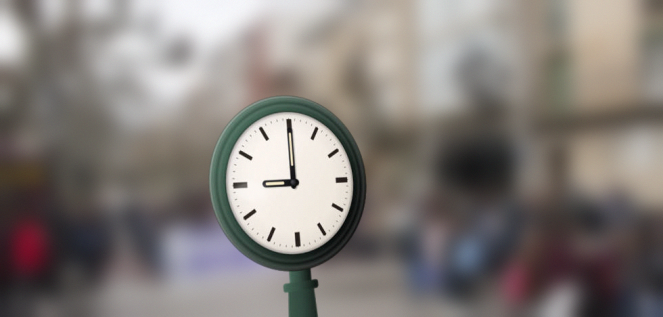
{"hour": 9, "minute": 0}
